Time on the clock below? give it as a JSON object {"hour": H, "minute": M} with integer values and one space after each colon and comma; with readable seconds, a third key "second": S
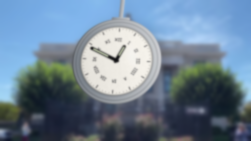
{"hour": 12, "minute": 49}
